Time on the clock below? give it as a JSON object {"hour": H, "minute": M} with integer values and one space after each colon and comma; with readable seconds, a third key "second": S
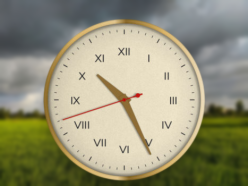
{"hour": 10, "minute": 25, "second": 42}
